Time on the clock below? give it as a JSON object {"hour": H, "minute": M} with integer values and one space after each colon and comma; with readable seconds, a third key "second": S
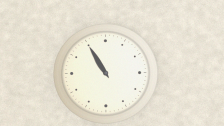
{"hour": 10, "minute": 55}
